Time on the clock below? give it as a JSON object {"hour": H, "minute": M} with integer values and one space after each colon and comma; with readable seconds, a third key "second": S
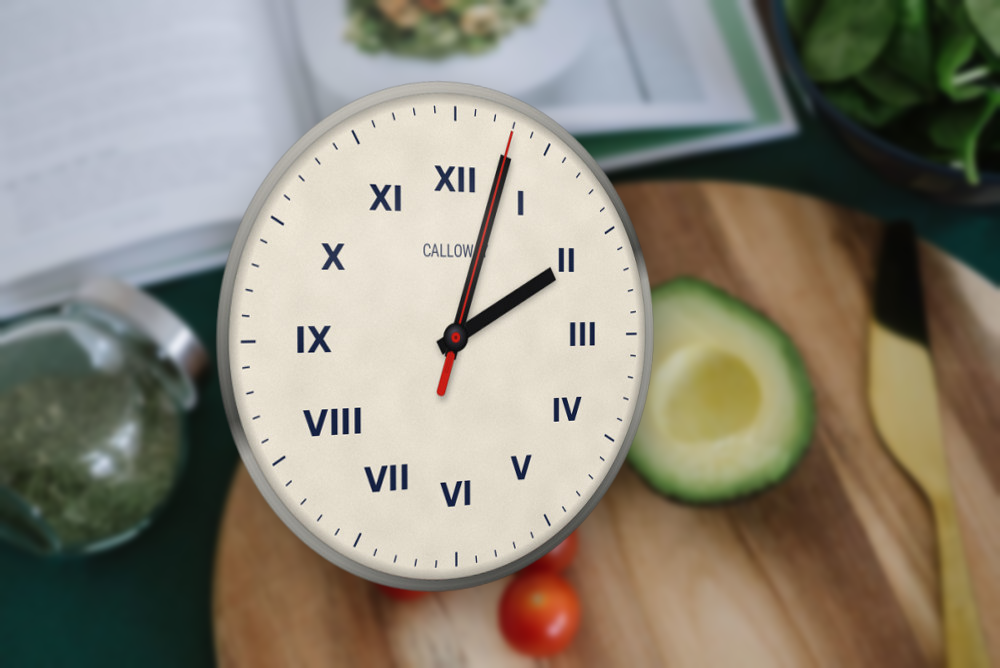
{"hour": 2, "minute": 3, "second": 3}
